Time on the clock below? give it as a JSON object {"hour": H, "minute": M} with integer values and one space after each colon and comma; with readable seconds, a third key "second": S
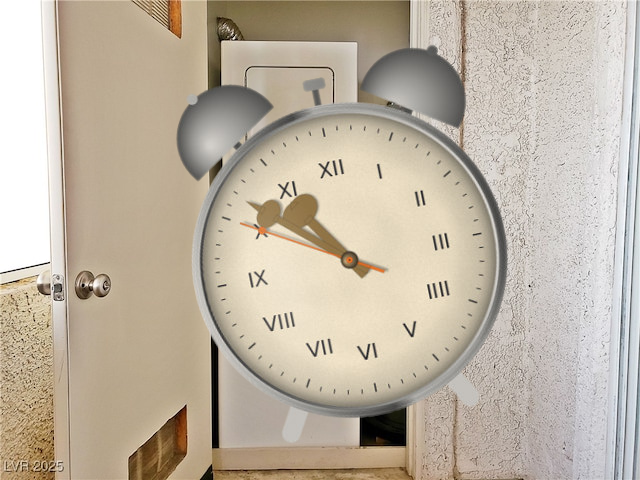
{"hour": 10, "minute": 51, "second": 50}
